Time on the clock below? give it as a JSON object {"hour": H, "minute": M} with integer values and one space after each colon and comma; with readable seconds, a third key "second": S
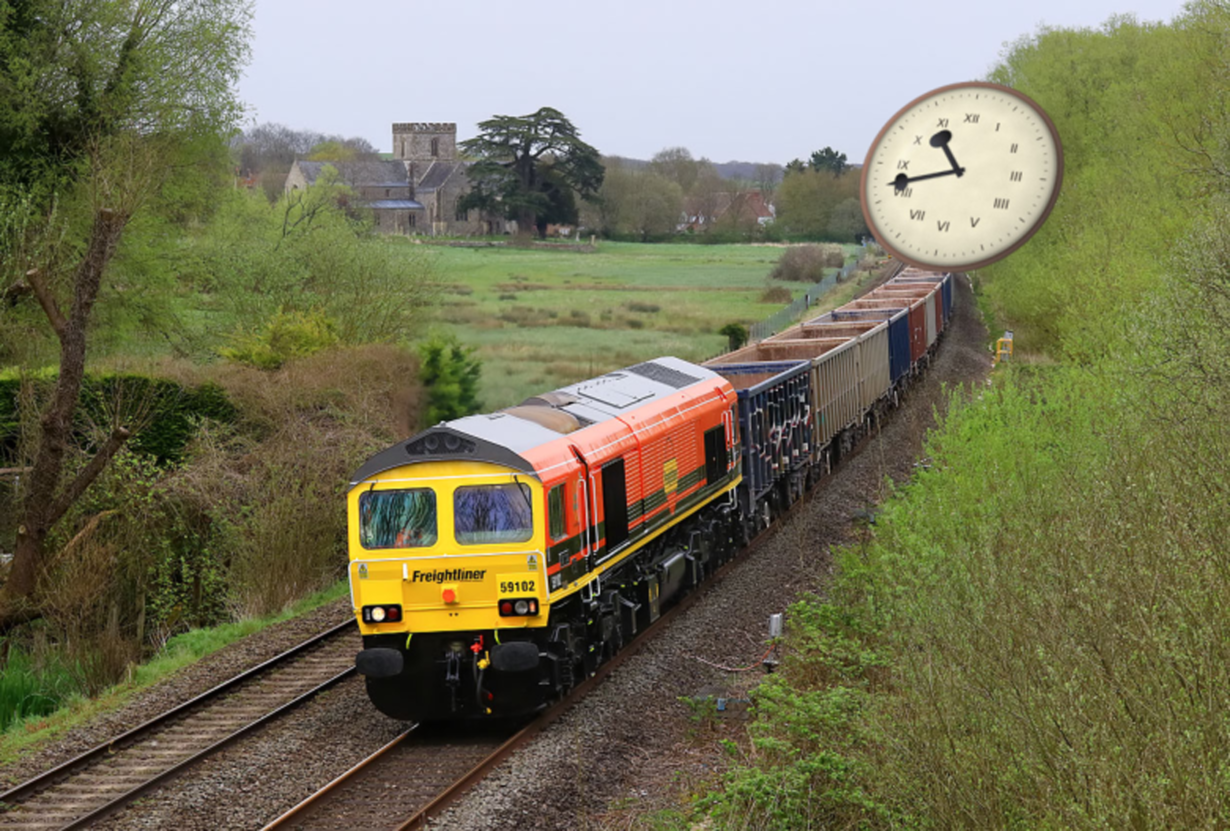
{"hour": 10, "minute": 42}
